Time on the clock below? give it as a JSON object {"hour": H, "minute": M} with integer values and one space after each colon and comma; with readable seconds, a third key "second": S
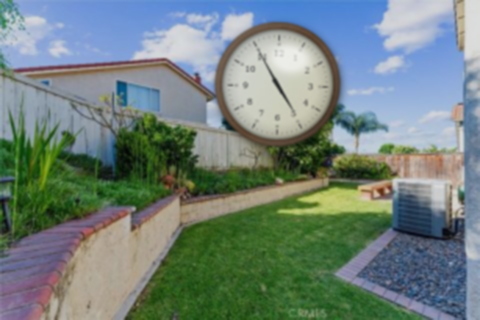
{"hour": 4, "minute": 55}
